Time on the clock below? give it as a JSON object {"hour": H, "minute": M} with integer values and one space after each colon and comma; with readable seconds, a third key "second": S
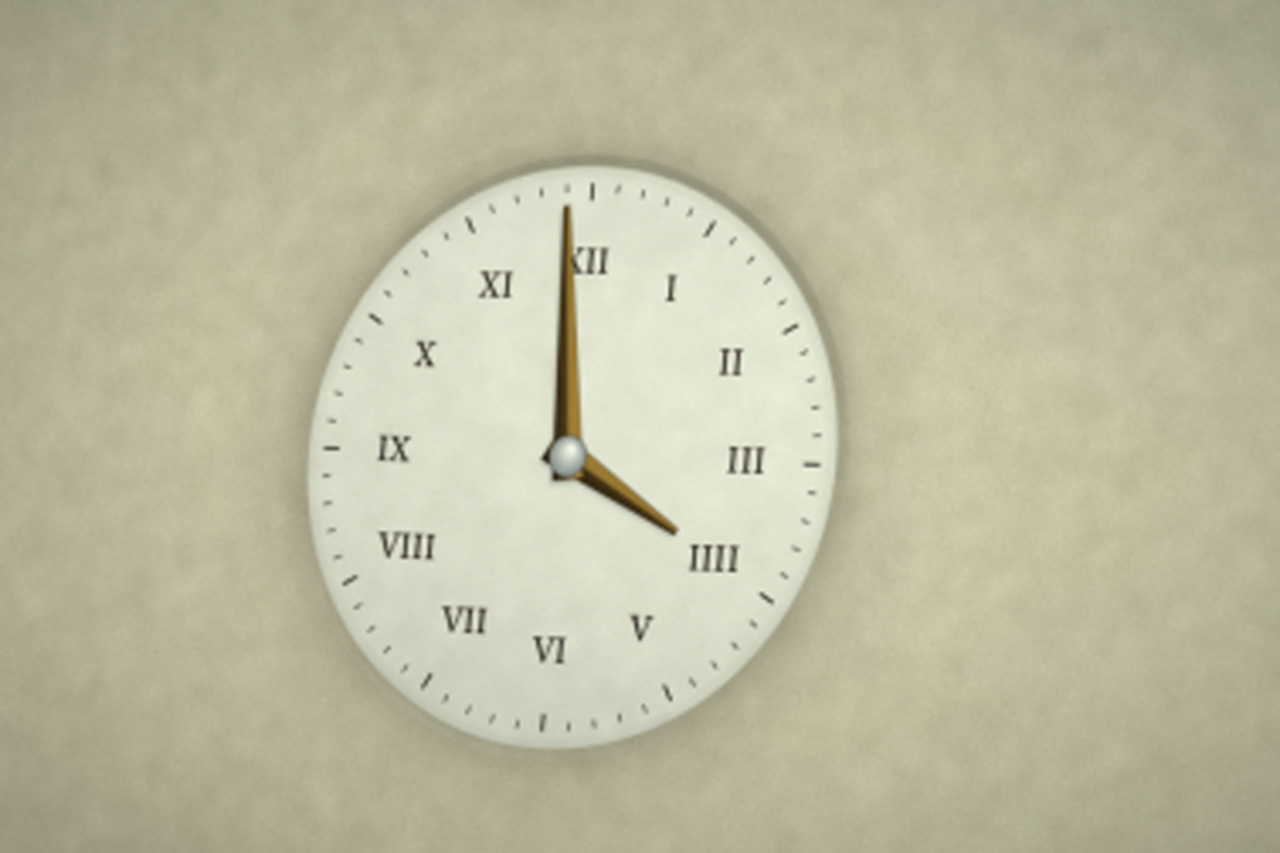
{"hour": 3, "minute": 59}
